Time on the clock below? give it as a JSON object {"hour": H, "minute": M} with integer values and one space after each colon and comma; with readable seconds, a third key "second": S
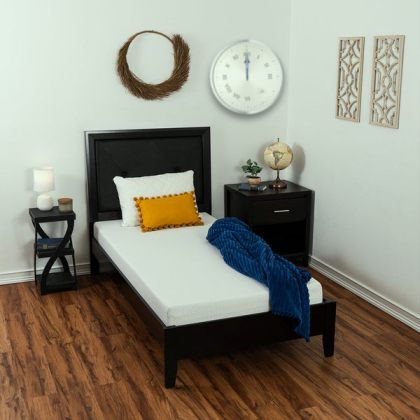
{"hour": 12, "minute": 0}
